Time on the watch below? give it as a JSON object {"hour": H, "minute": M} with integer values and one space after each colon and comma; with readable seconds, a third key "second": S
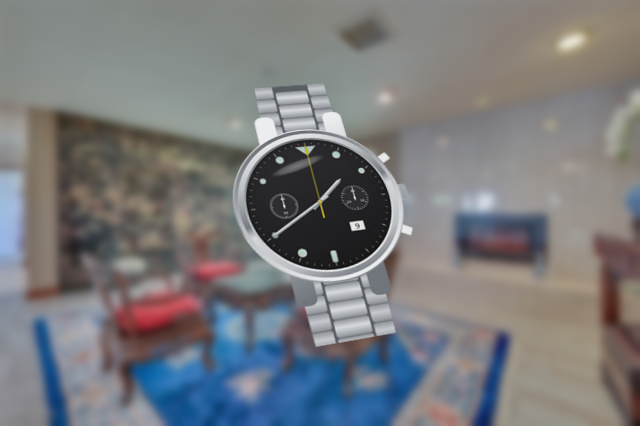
{"hour": 1, "minute": 40}
